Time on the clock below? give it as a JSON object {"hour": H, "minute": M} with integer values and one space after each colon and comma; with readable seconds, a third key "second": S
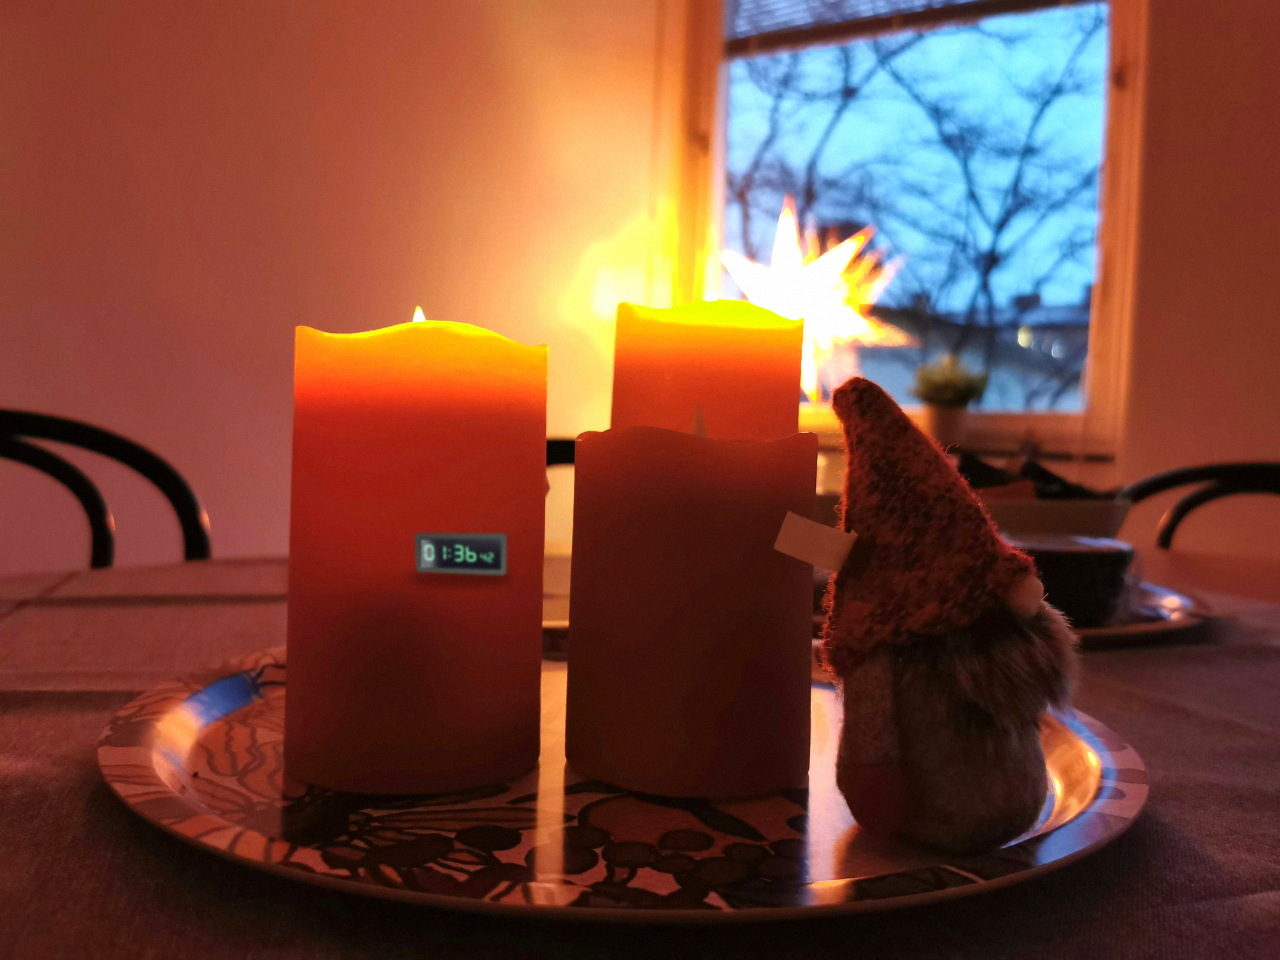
{"hour": 1, "minute": 36}
